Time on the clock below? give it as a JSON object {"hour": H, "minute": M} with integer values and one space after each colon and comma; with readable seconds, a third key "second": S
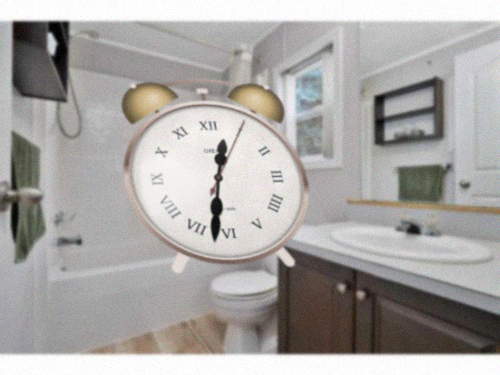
{"hour": 12, "minute": 32, "second": 5}
